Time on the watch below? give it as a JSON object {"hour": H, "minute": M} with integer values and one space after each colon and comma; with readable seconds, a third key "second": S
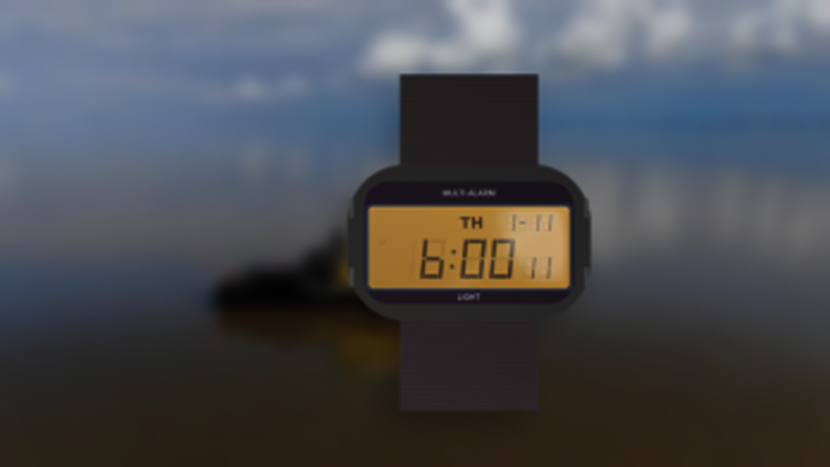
{"hour": 6, "minute": 0, "second": 11}
